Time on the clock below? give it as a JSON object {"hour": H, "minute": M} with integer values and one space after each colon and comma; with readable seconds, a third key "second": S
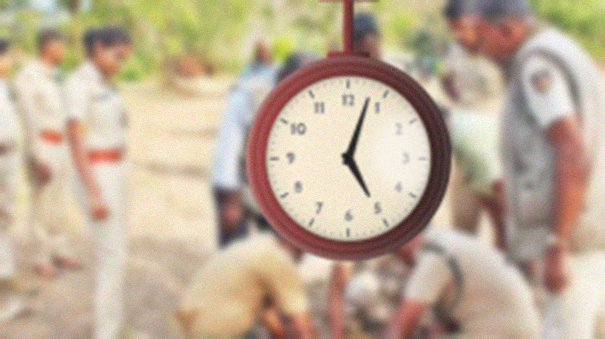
{"hour": 5, "minute": 3}
